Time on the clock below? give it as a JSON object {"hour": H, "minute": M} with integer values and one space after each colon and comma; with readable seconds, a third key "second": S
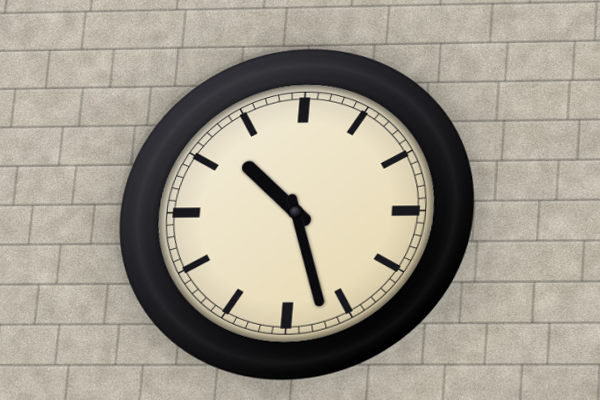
{"hour": 10, "minute": 27}
